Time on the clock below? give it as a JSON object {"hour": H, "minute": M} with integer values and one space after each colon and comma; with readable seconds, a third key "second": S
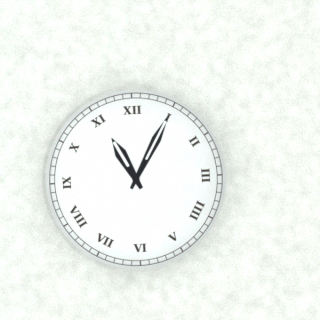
{"hour": 11, "minute": 5}
